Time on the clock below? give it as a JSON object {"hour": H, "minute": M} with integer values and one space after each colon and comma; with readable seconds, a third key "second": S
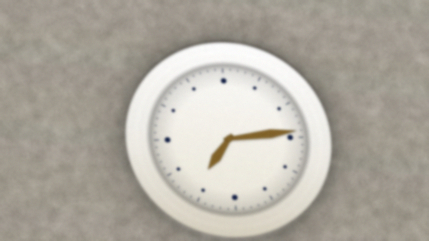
{"hour": 7, "minute": 14}
